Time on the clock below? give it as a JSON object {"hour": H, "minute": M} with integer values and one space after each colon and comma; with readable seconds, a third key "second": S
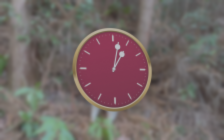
{"hour": 1, "minute": 2}
